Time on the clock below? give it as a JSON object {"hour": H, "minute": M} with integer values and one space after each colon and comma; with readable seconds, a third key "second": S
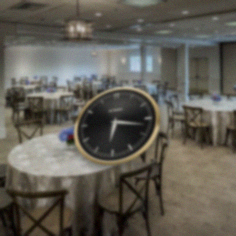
{"hour": 6, "minute": 17}
